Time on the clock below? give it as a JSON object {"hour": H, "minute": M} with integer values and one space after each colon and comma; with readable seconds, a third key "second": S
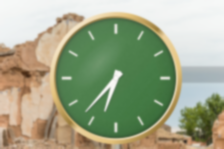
{"hour": 6, "minute": 37}
